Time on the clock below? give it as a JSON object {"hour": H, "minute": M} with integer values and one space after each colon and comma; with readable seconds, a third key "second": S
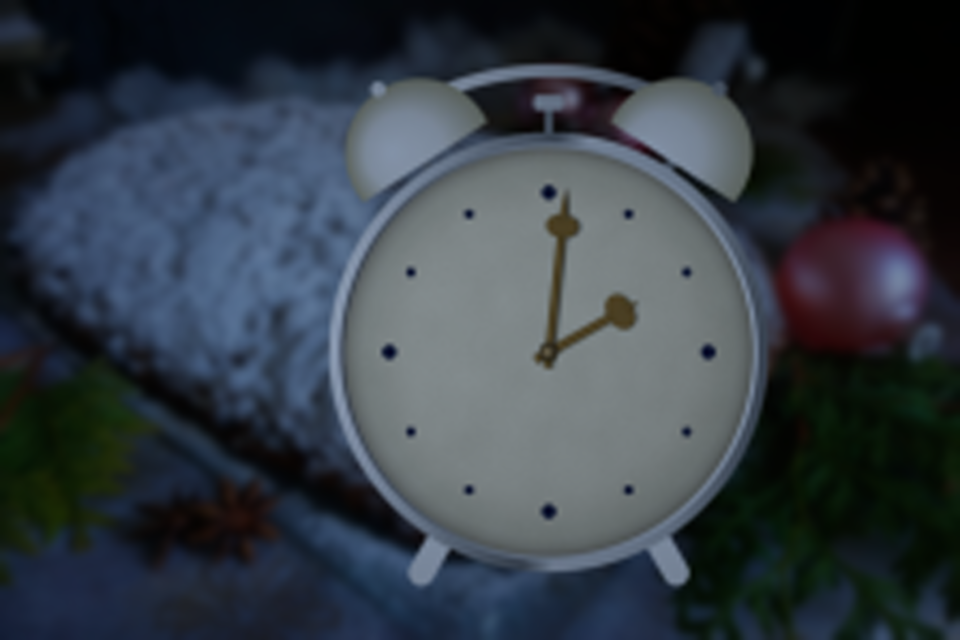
{"hour": 2, "minute": 1}
